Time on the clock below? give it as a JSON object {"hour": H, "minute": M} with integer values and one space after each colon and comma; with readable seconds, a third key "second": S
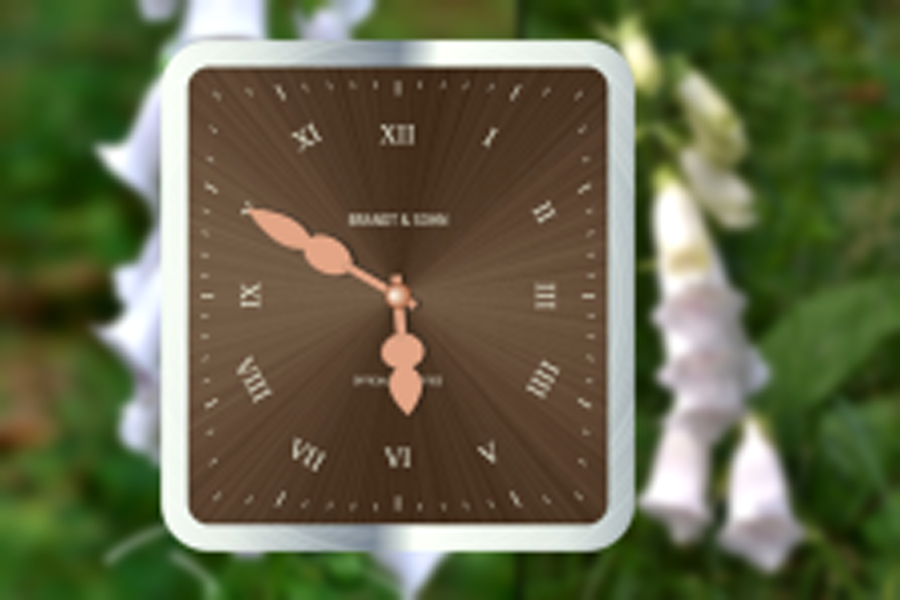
{"hour": 5, "minute": 50}
